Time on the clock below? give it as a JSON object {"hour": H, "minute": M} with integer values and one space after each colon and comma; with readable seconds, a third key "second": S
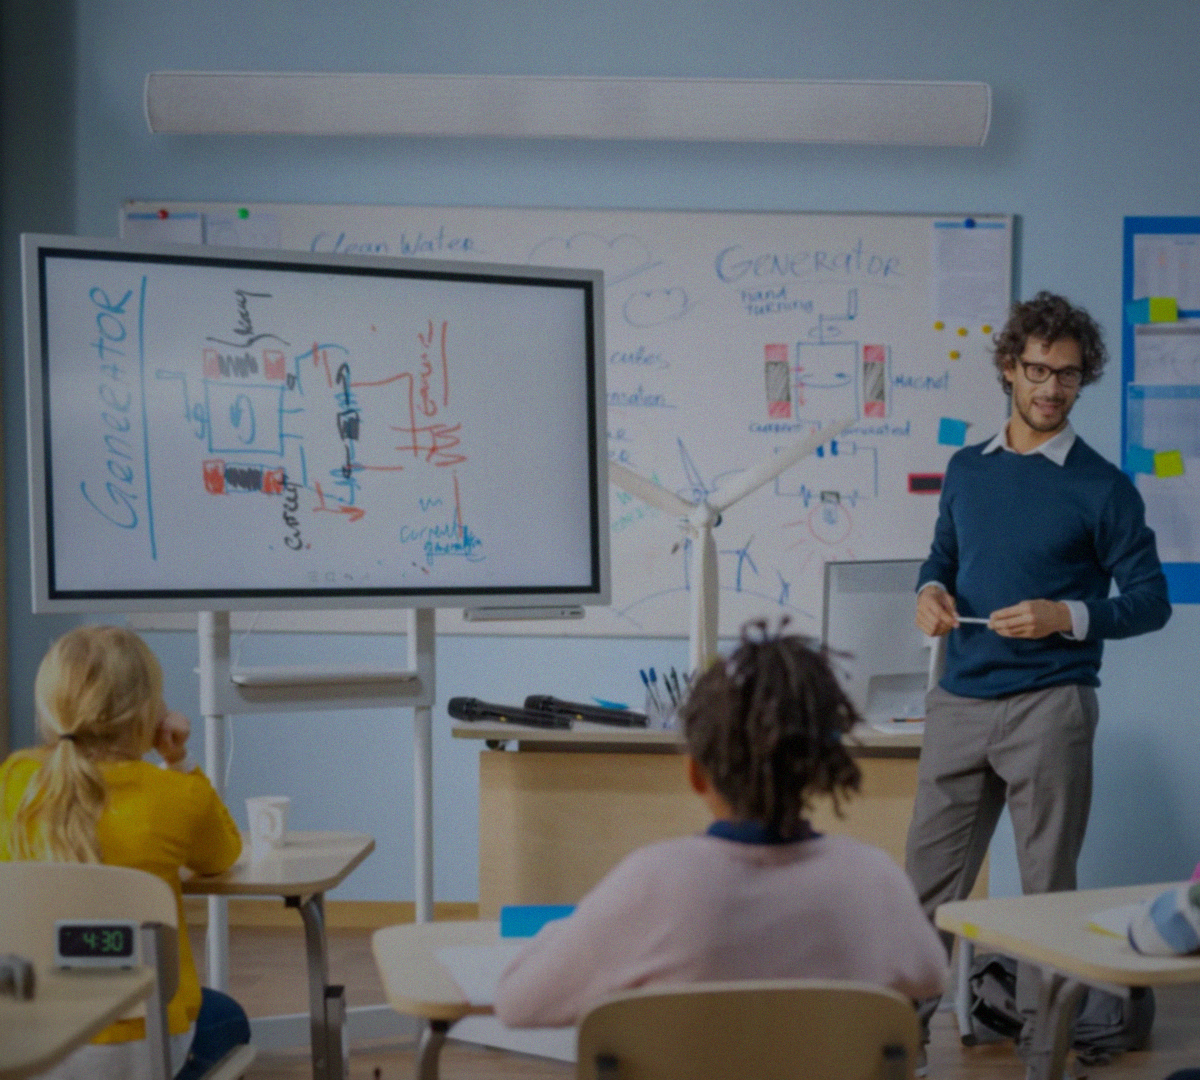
{"hour": 4, "minute": 30}
